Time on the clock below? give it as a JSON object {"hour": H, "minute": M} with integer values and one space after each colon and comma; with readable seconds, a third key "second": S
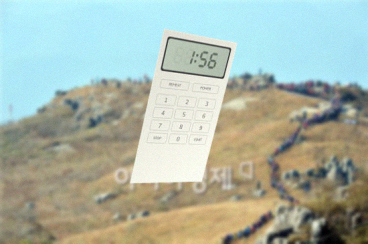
{"hour": 1, "minute": 56}
